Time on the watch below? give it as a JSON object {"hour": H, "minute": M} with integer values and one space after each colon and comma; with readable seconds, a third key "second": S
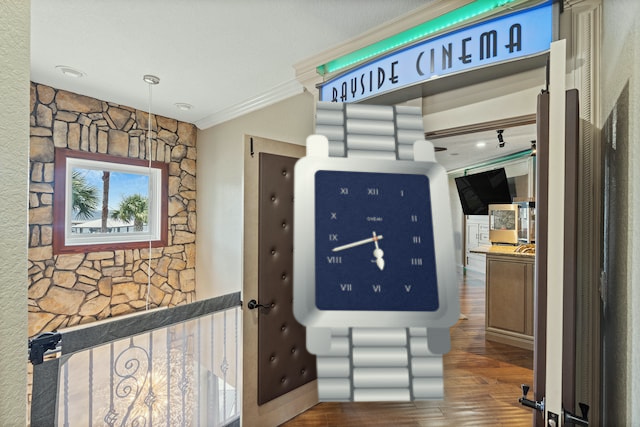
{"hour": 5, "minute": 42}
